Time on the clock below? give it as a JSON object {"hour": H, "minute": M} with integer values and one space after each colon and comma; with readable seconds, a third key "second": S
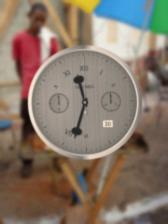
{"hour": 11, "minute": 33}
